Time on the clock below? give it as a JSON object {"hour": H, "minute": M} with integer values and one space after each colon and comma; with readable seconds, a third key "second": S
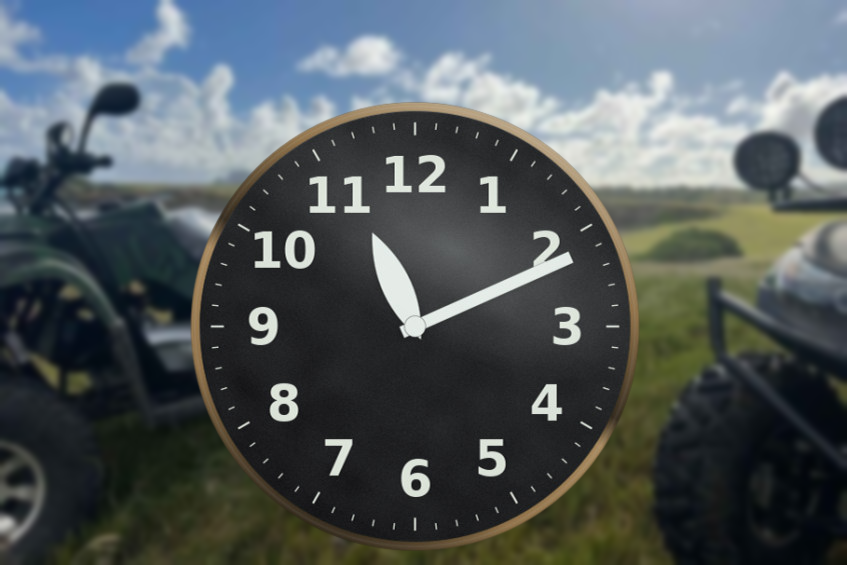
{"hour": 11, "minute": 11}
